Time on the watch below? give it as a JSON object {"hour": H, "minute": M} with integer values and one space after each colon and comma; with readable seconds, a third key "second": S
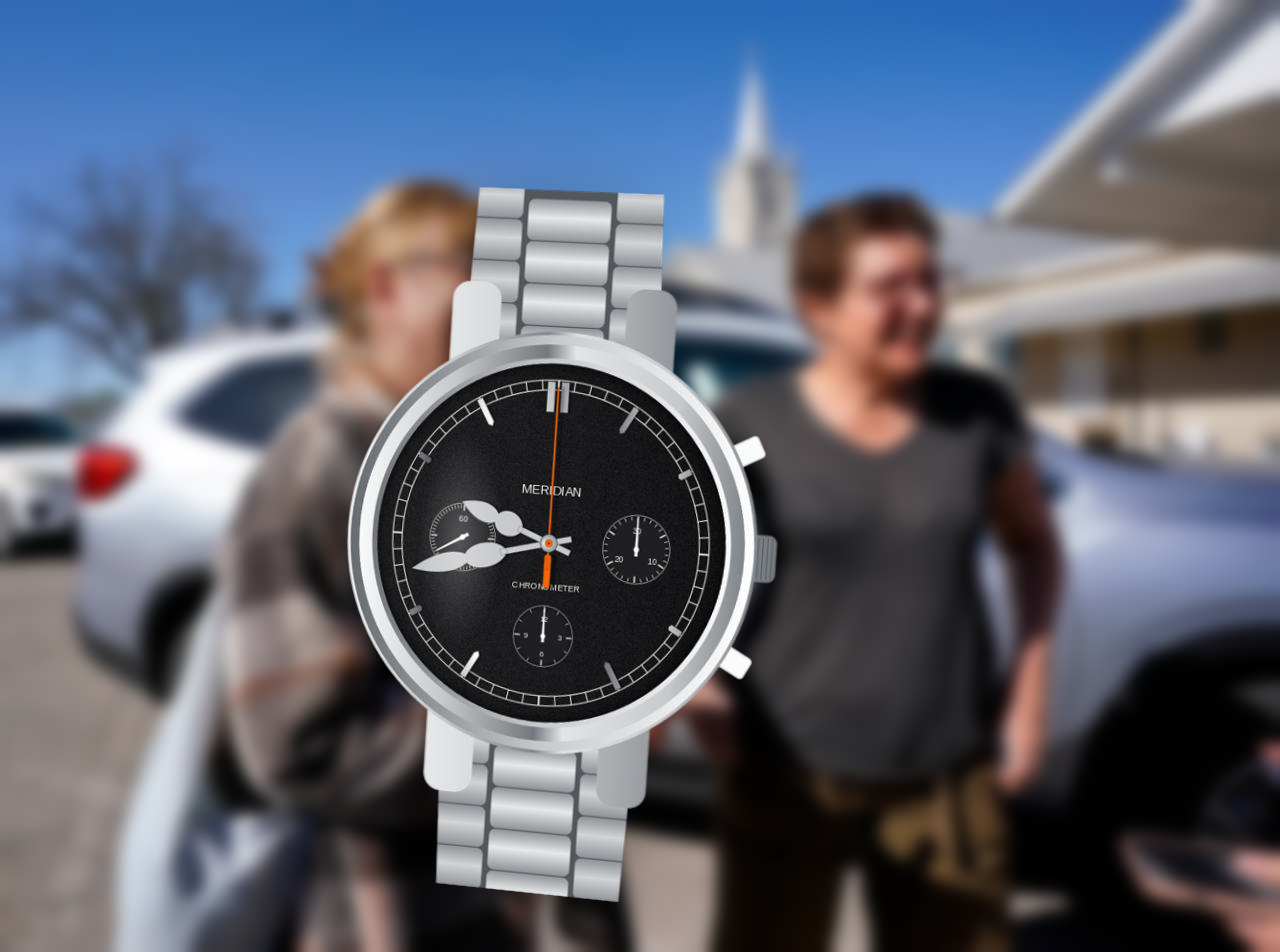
{"hour": 9, "minute": 42, "second": 40}
